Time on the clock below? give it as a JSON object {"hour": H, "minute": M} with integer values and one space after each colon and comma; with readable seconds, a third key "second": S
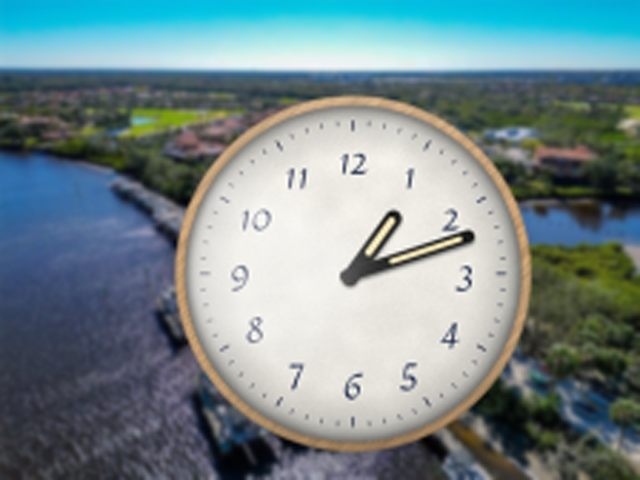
{"hour": 1, "minute": 12}
